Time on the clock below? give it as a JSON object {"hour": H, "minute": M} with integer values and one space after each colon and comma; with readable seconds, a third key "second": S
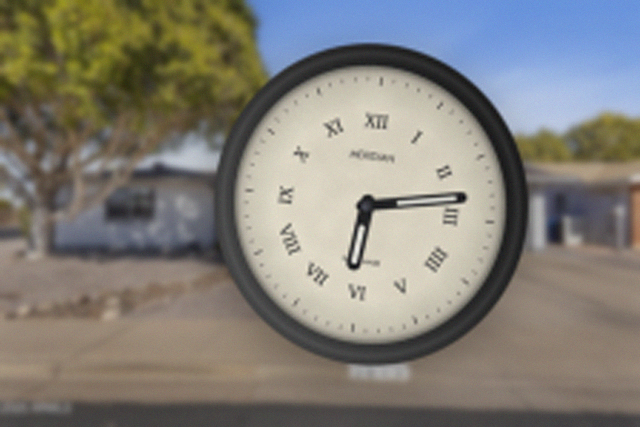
{"hour": 6, "minute": 13}
